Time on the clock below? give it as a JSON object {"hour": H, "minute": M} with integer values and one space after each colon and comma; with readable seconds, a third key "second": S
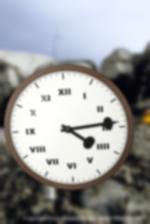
{"hour": 4, "minute": 14}
